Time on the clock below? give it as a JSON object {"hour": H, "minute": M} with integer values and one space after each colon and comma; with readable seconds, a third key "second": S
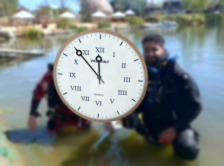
{"hour": 11, "minute": 53}
